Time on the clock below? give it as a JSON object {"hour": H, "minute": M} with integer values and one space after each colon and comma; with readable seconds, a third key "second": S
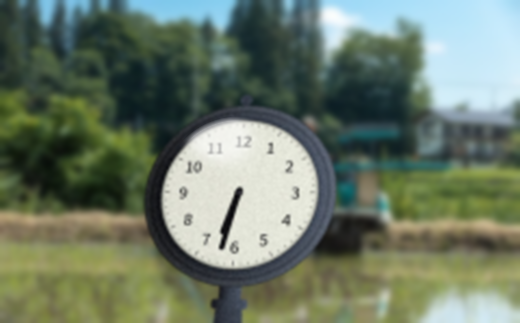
{"hour": 6, "minute": 32}
